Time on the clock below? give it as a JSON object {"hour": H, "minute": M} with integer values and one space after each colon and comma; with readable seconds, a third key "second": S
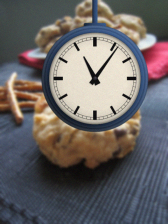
{"hour": 11, "minute": 6}
